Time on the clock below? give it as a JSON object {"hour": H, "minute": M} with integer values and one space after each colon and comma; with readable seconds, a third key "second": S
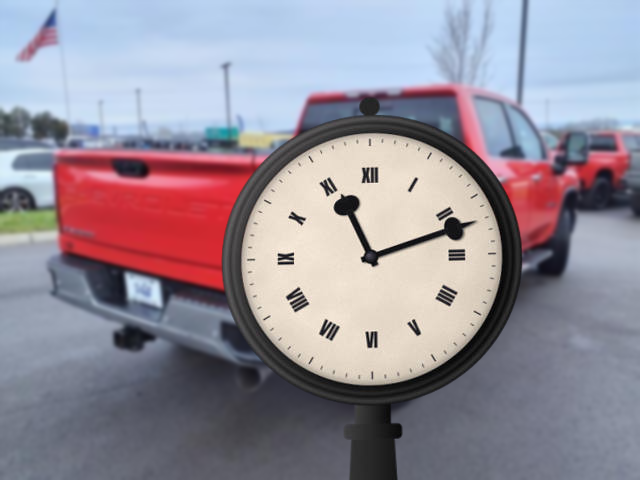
{"hour": 11, "minute": 12}
